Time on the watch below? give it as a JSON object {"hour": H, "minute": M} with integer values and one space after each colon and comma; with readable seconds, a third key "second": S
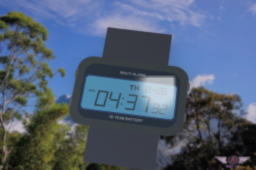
{"hour": 4, "minute": 37, "second": 32}
